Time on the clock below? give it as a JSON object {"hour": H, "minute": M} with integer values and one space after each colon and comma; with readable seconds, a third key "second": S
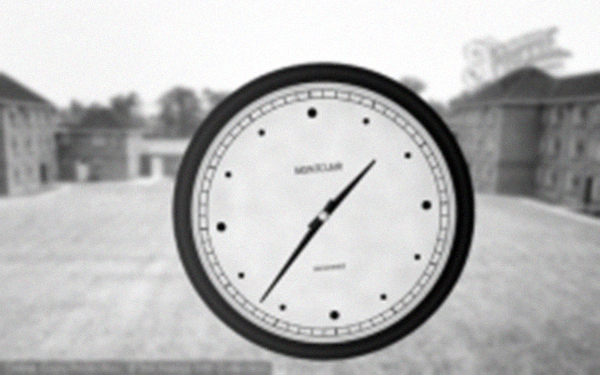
{"hour": 1, "minute": 37}
